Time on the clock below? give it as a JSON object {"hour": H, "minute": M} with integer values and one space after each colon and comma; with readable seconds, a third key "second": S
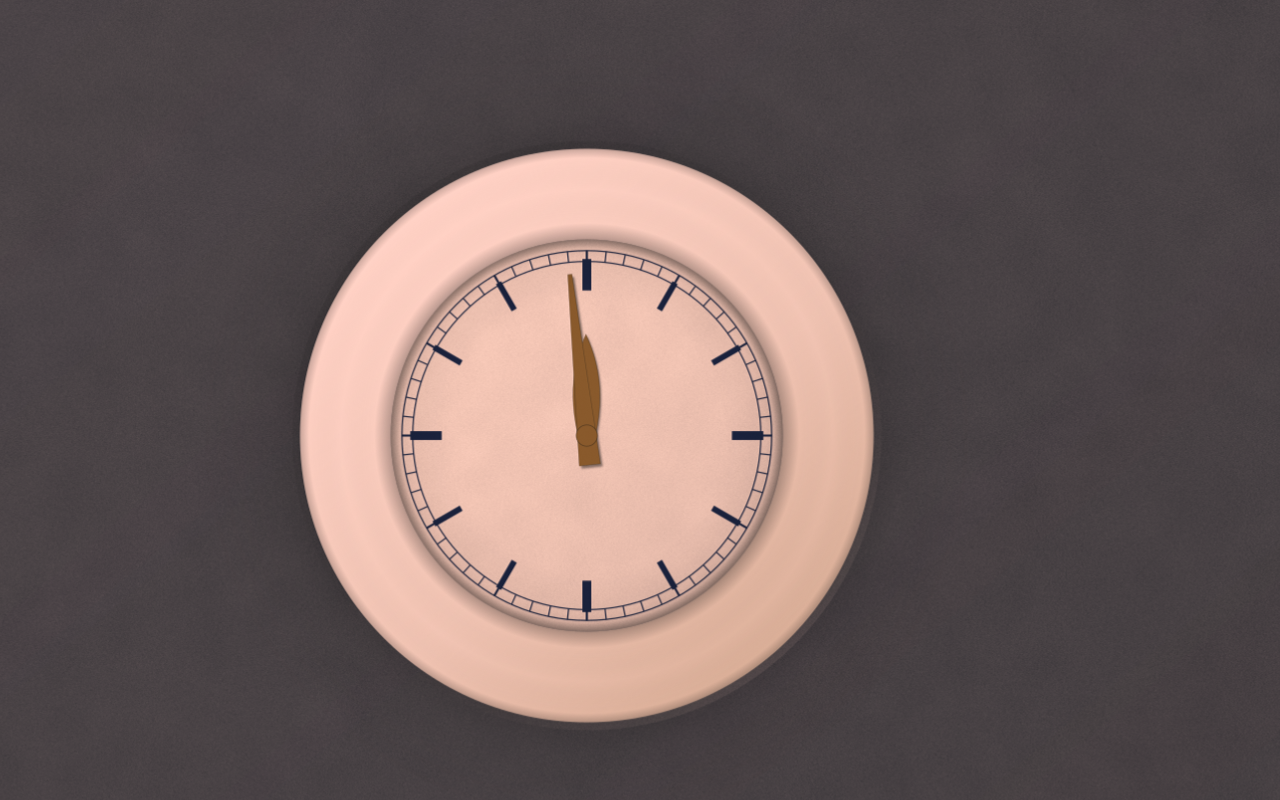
{"hour": 11, "minute": 59}
